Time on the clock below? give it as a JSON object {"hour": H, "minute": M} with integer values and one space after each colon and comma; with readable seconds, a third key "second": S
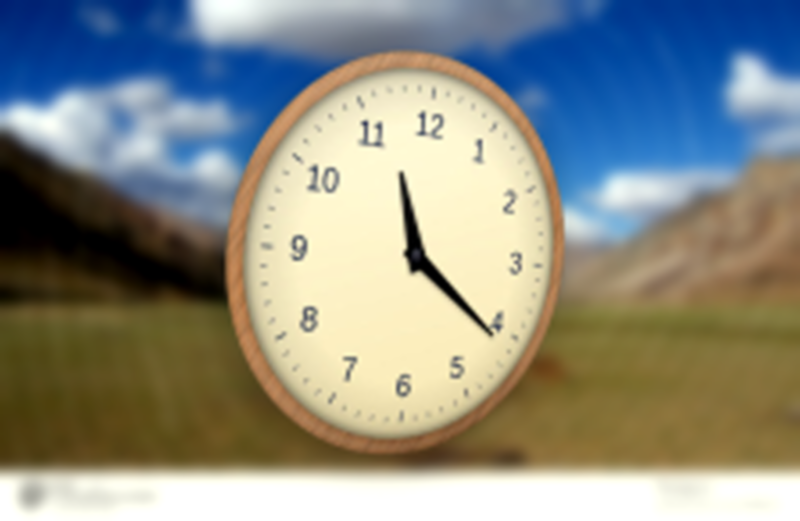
{"hour": 11, "minute": 21}
